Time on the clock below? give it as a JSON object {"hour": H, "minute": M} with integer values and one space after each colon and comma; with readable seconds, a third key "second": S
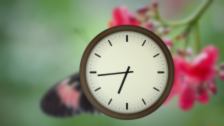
{"hour": 6, "minute": 44}
